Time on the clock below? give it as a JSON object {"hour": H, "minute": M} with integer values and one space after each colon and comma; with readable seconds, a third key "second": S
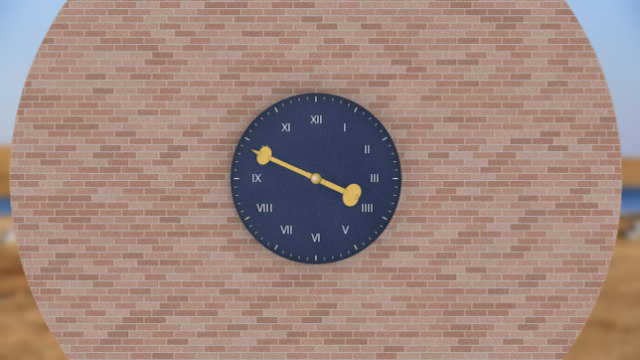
{"hour": 3, "minute": 49}
